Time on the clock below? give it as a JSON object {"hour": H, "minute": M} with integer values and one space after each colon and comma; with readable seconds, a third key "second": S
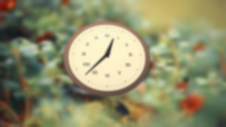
{"hour": 12, "minute": 37}
